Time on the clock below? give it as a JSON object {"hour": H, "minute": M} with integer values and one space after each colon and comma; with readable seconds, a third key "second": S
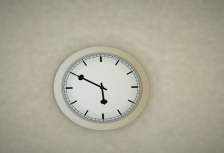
{"hour": 5, "minute": 50}
